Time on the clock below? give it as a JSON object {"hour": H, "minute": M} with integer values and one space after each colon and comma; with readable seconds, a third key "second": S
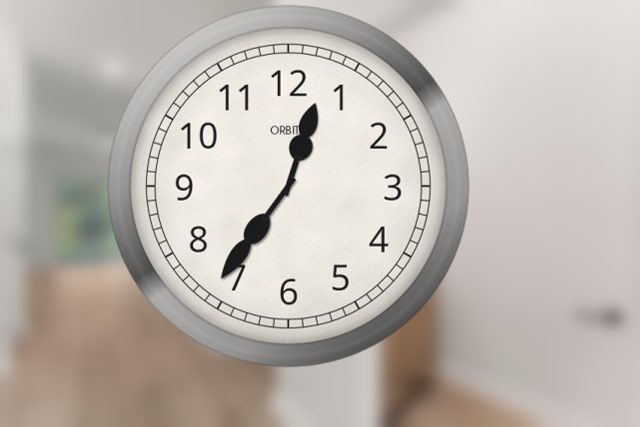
{"hour": 12, "minute": 36}
